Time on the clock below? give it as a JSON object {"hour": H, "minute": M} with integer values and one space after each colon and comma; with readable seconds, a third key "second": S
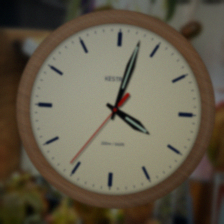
{"hour": 4, "minute": 2, "second": 36}
